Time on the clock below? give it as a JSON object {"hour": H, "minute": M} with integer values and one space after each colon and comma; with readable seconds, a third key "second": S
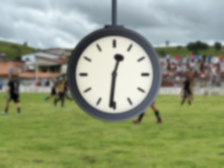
{"hour": 12, "minute": 31}
